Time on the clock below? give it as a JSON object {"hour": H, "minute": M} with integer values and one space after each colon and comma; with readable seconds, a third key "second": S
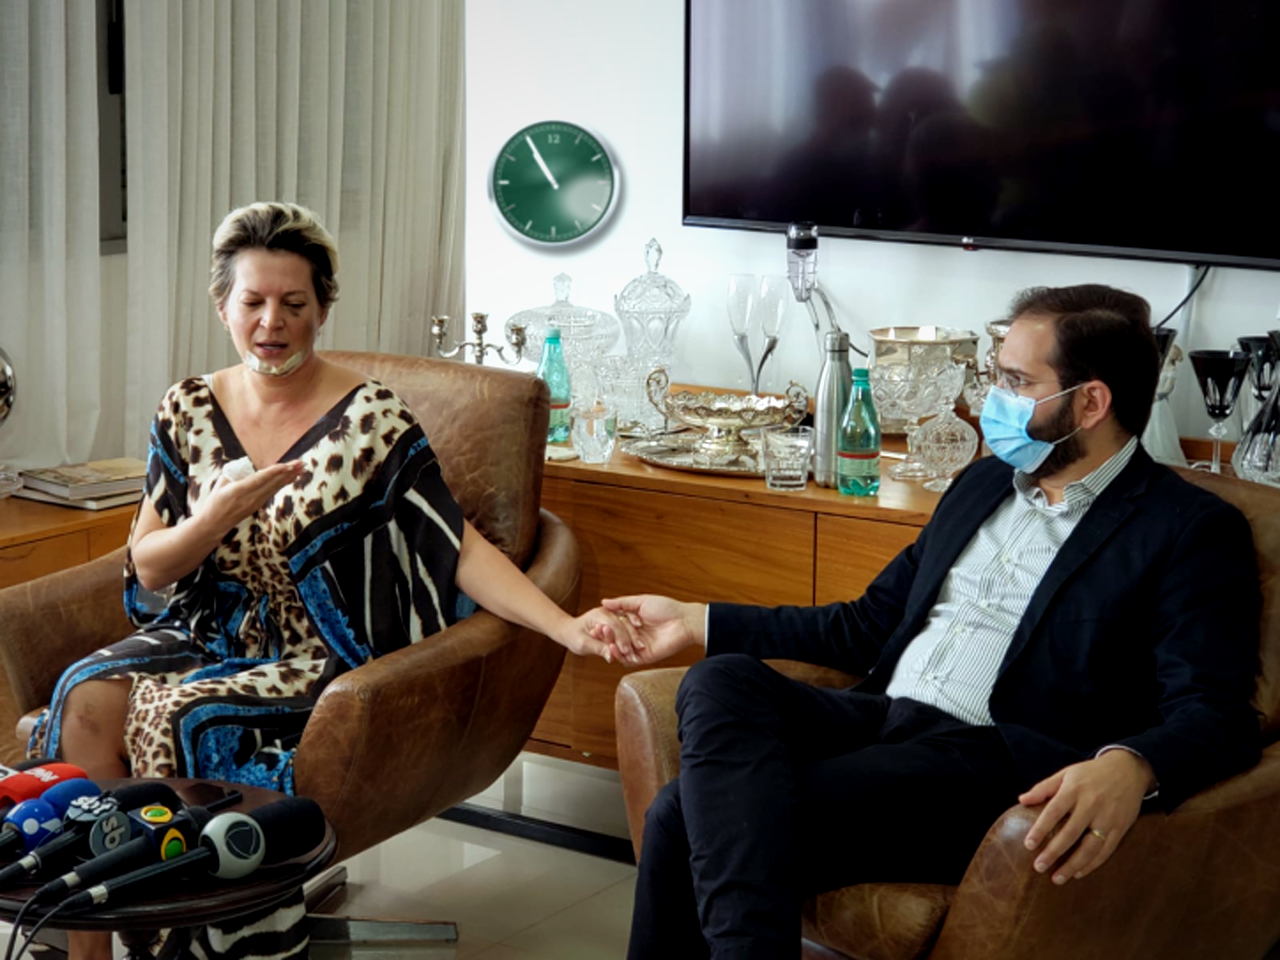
{"hour": 10, "minute": 55}
